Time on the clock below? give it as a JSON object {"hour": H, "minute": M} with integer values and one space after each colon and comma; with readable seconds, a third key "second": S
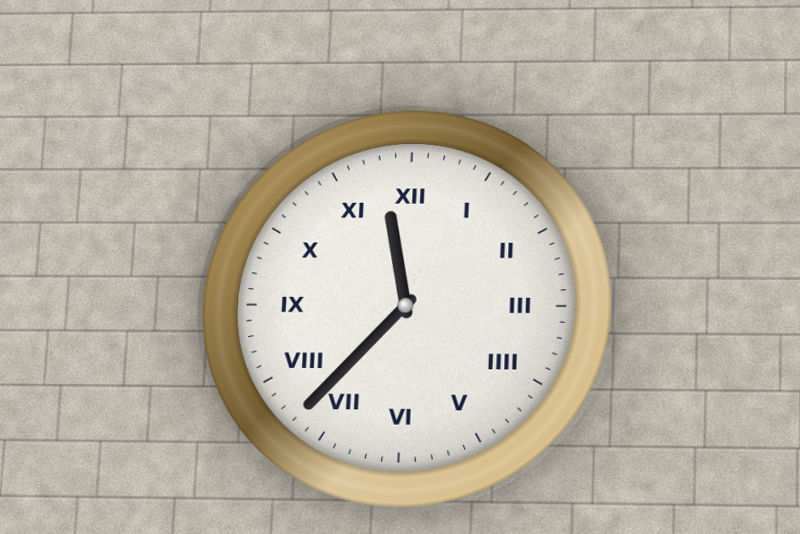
{"hour": 11, "minute": 37}
